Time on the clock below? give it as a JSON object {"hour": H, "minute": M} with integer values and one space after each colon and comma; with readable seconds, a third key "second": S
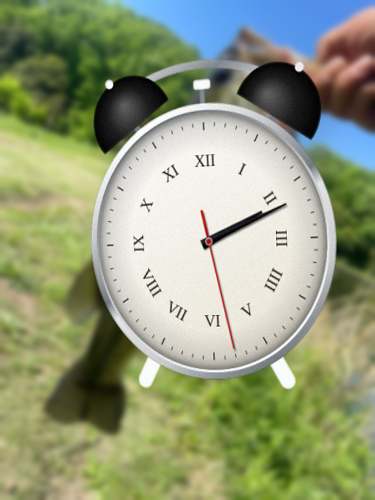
{"hour": 2, "minute": 11, "second": 28}
